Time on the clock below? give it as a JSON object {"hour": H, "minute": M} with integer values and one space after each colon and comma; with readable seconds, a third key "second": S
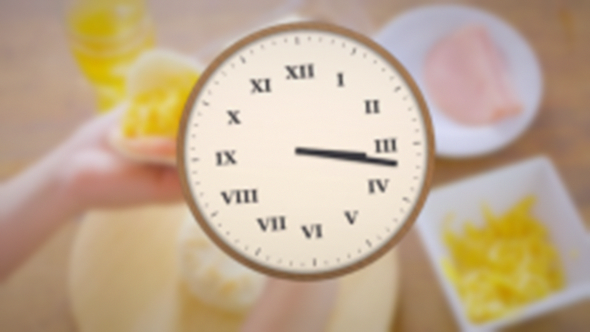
{"hour": 3, "minute": 17}
